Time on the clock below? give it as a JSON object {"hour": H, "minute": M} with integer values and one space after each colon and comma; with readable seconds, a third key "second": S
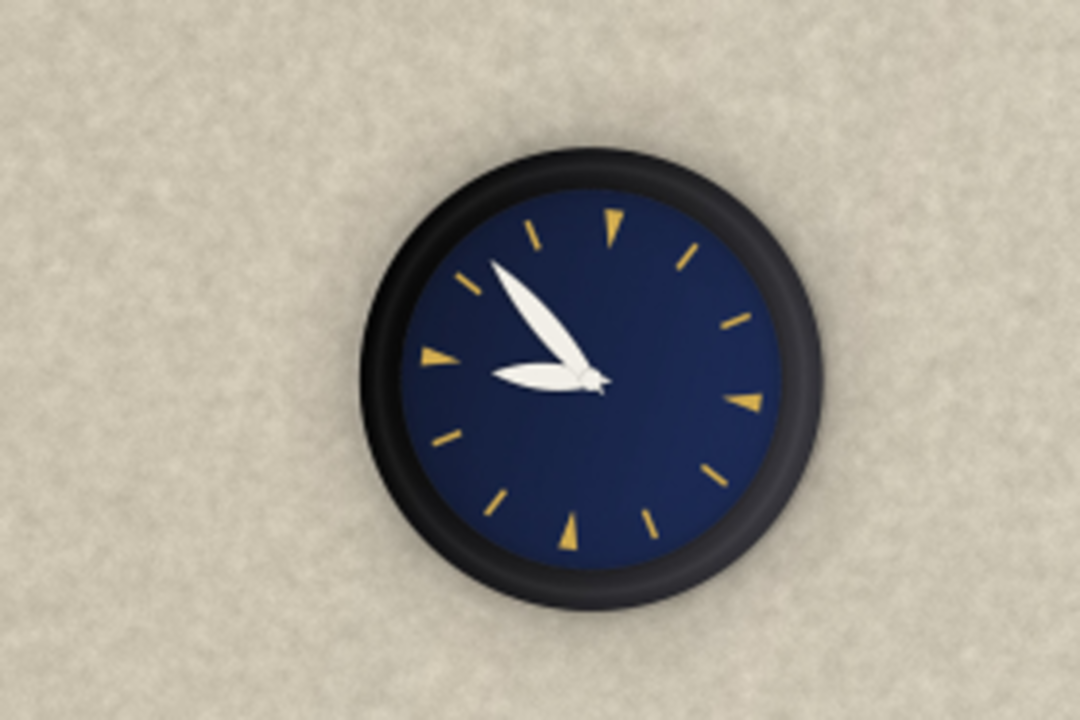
{"hour": 8, "minute": 52}
